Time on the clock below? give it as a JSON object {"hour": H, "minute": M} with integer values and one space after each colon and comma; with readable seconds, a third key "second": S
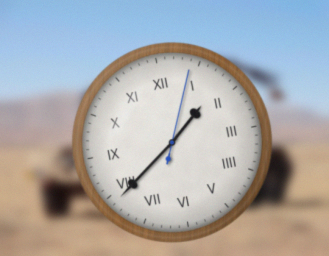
{"hour": 1, "minute": 39, "second": 4}
